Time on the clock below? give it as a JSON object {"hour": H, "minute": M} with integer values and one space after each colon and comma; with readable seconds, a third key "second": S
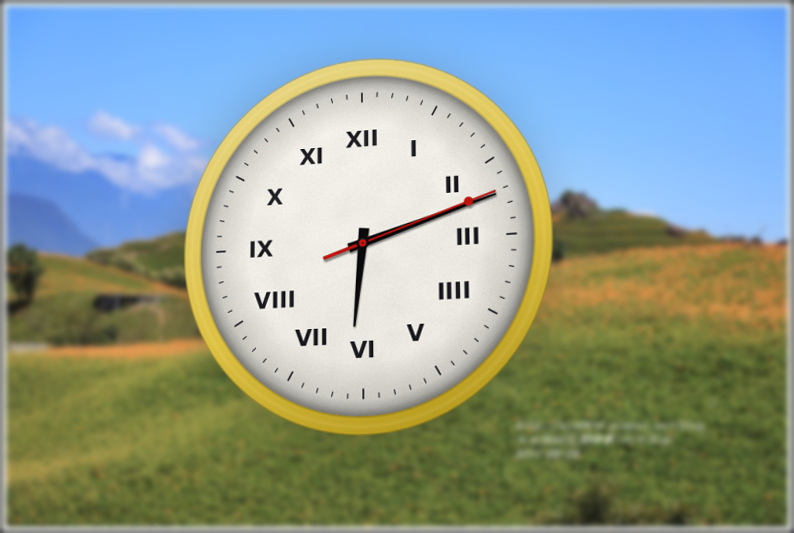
{"hour": 6, "minute": 12, "second": 12}
